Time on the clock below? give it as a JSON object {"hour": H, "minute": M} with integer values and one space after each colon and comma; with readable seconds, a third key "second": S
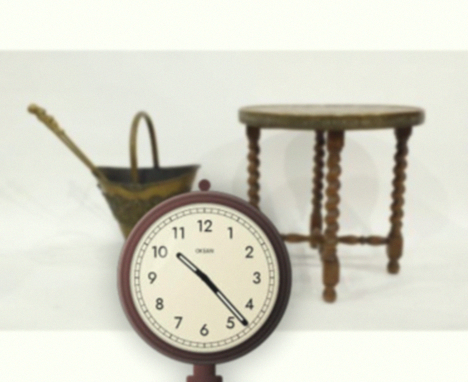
{"hour": 10, "minute": 23}
